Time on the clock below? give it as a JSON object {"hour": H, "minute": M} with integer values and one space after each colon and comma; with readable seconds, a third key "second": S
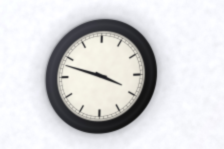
{"hour": 3, "minute": 48}
